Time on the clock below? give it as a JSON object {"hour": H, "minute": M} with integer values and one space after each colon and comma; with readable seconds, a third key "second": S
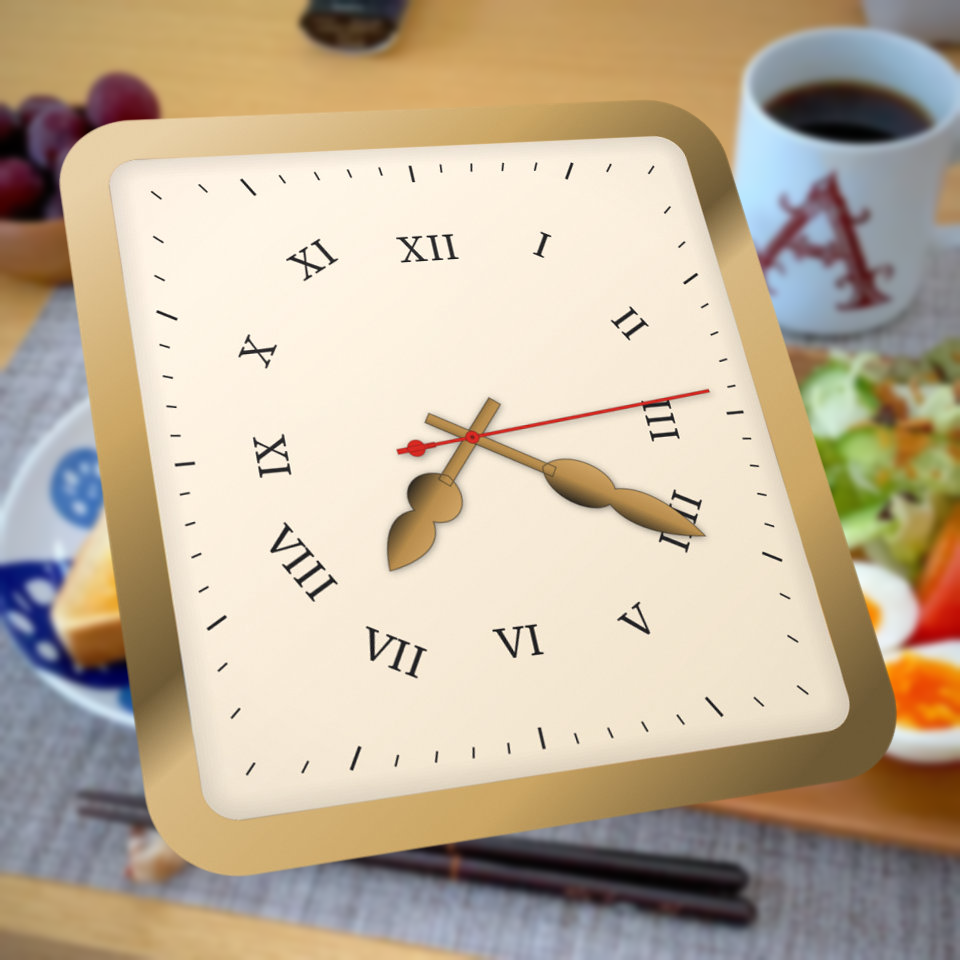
{"hour": 7, "minute": 20, "second": 14}
